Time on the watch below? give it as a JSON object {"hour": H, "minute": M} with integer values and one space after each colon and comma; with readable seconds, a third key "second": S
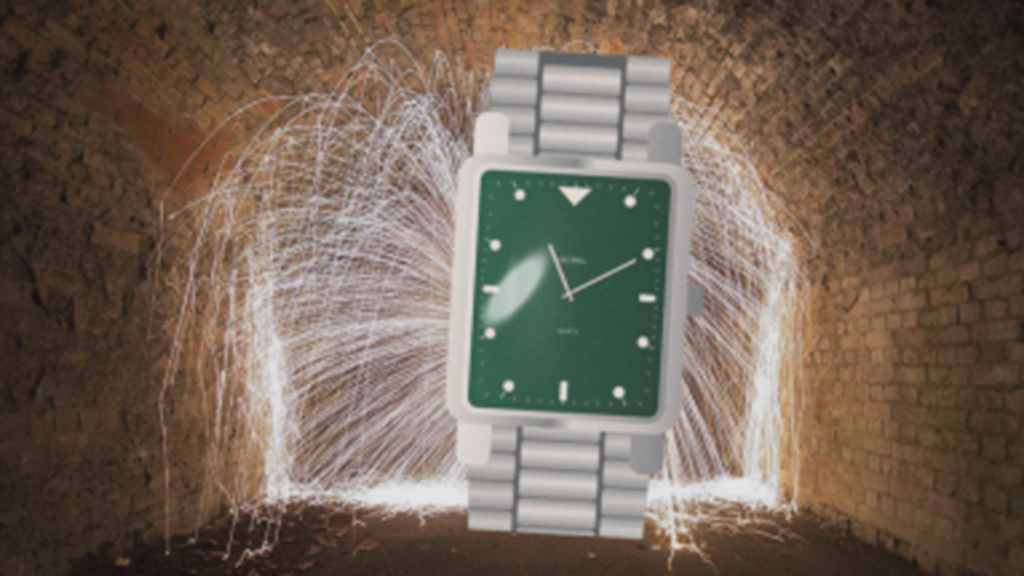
{"hour": 11, "minute": 10}
